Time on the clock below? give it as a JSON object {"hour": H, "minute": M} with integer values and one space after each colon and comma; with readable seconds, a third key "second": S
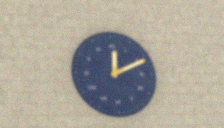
{"hour": 12, "minute": 11}
